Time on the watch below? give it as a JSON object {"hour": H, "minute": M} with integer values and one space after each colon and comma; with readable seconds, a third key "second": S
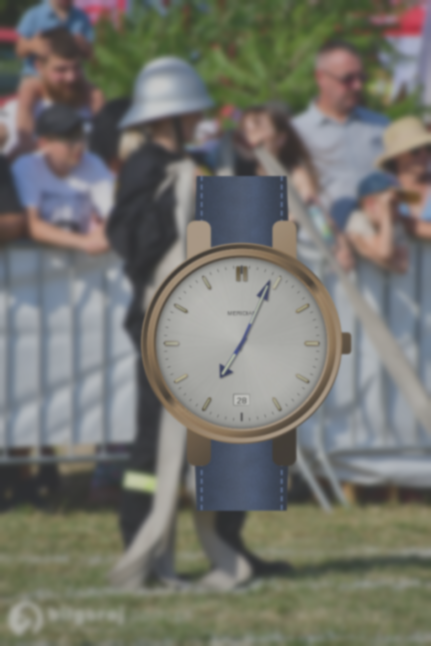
{"hour": 7, "minute": 4}
